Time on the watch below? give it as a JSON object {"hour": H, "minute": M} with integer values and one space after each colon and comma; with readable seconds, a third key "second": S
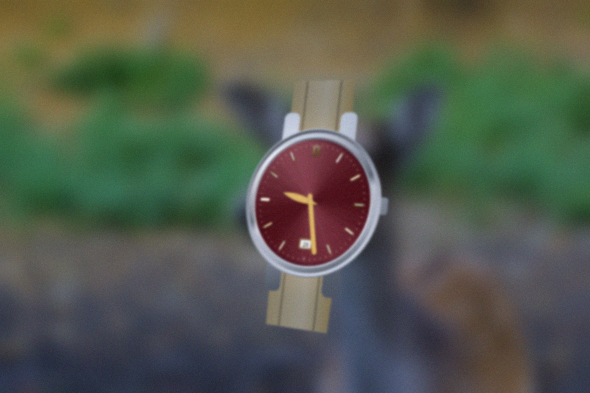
{"hour": 9, "minute": 28}
